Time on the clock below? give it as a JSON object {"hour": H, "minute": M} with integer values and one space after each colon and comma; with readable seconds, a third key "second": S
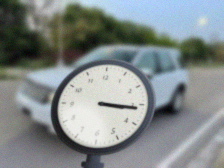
{"hour": 3, "minute": 16}
